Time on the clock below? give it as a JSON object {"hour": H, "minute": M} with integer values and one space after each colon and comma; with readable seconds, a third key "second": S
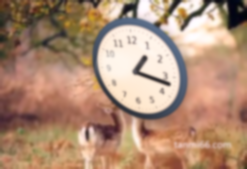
{"hour": 1, "minute": 17}
